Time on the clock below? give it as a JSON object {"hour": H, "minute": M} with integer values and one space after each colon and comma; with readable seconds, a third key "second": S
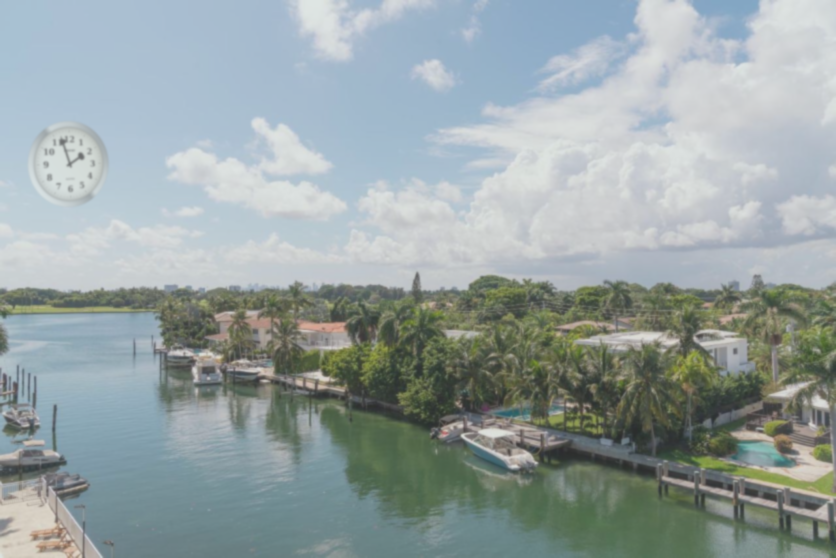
{"hour": 1, "minute": 57}
